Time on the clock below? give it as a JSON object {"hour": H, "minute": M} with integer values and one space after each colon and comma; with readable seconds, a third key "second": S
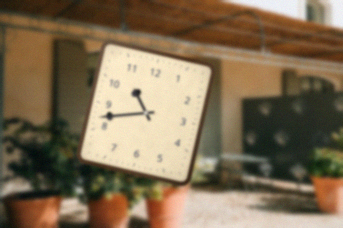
{"hour": 10, "minute": 42}
